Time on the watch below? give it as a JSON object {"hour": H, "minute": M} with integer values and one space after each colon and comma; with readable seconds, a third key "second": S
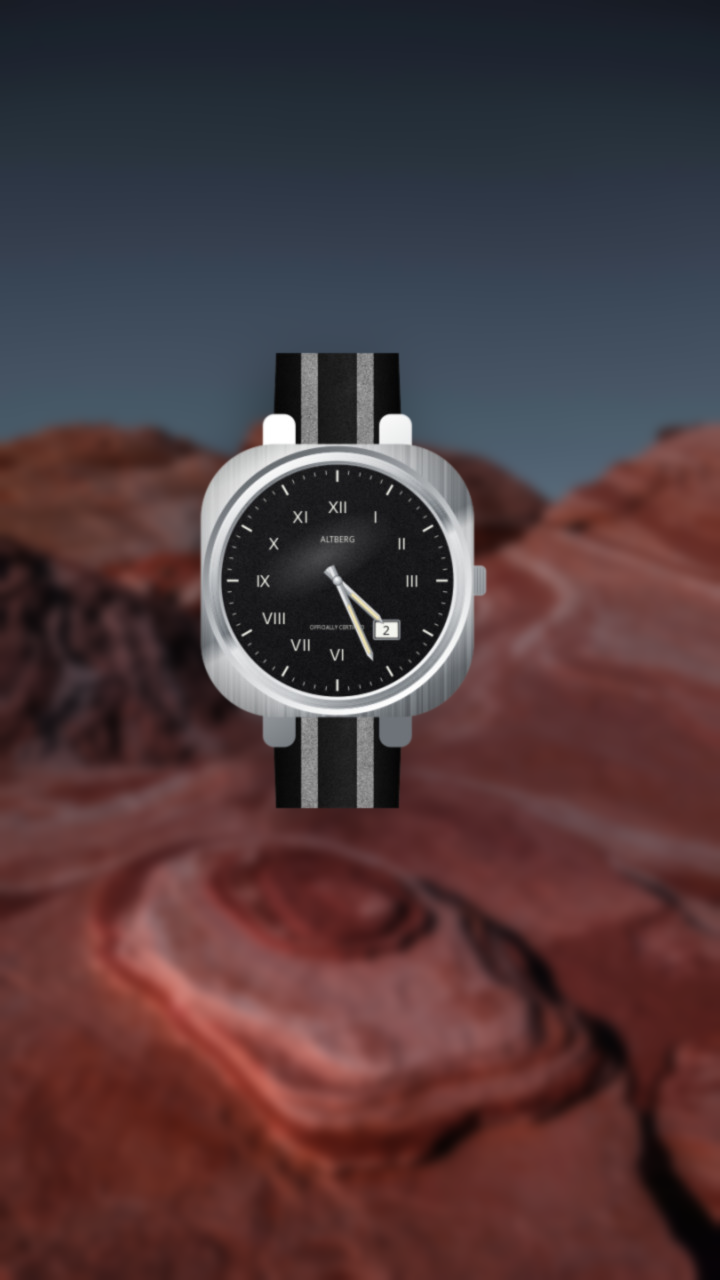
{"hour": 4, "minute": 26}
